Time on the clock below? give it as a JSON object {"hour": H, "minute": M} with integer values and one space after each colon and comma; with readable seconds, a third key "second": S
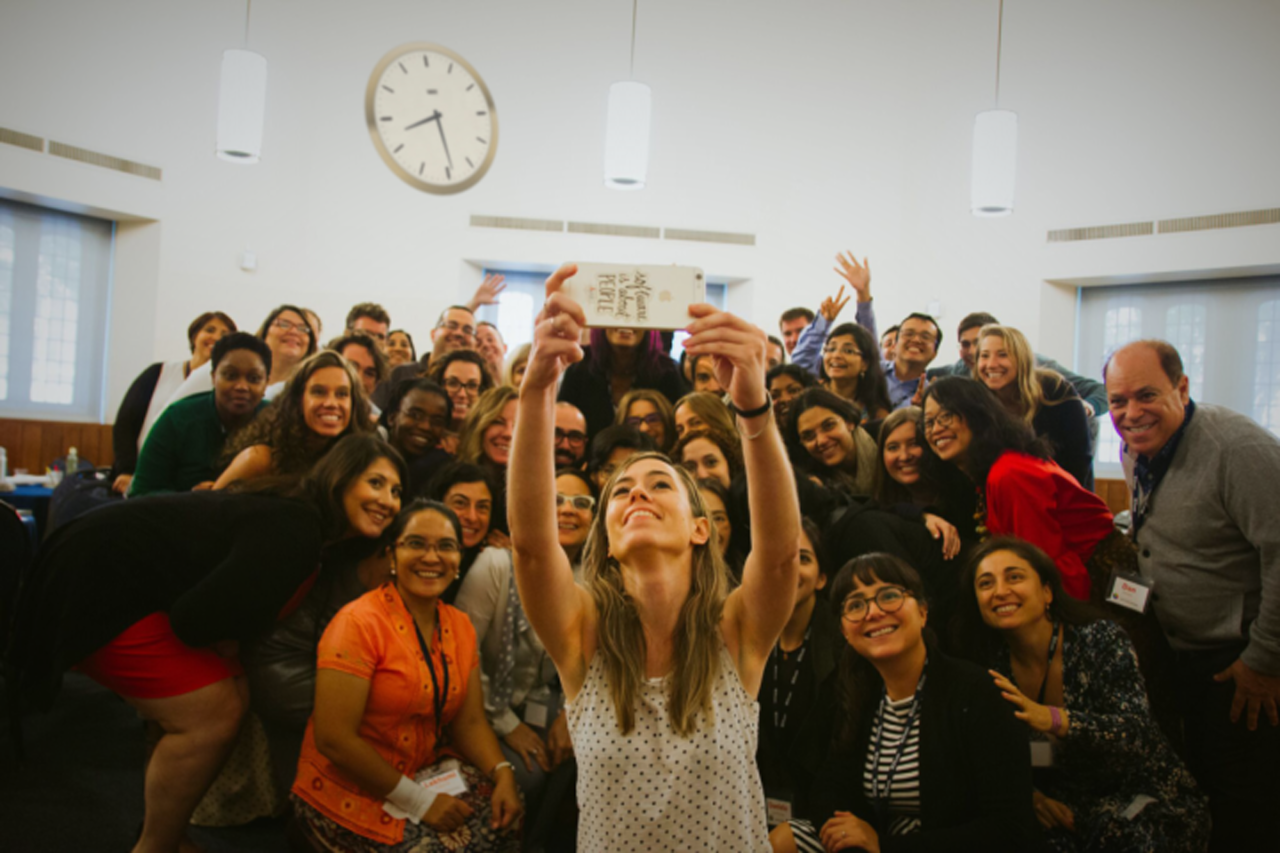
{"hour": 8, "minute": 29}
